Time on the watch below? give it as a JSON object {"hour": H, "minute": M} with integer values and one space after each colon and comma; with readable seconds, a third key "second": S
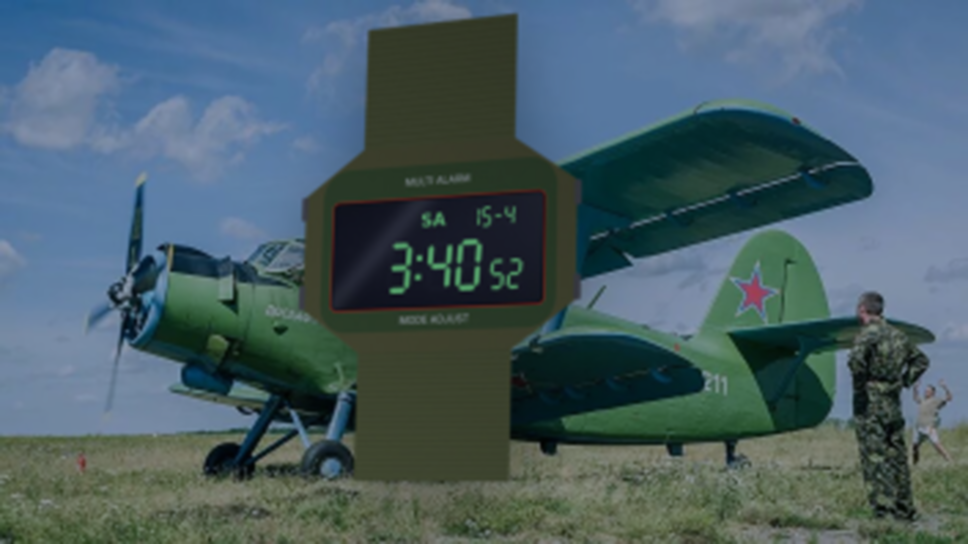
{"hour": 3, "minute": 40, "second": 52}
